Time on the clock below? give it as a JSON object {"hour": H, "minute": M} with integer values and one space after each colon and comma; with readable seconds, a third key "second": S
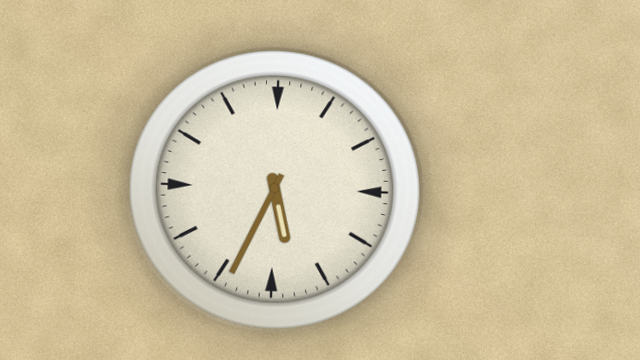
{"hour": 5, "minute": 34}
